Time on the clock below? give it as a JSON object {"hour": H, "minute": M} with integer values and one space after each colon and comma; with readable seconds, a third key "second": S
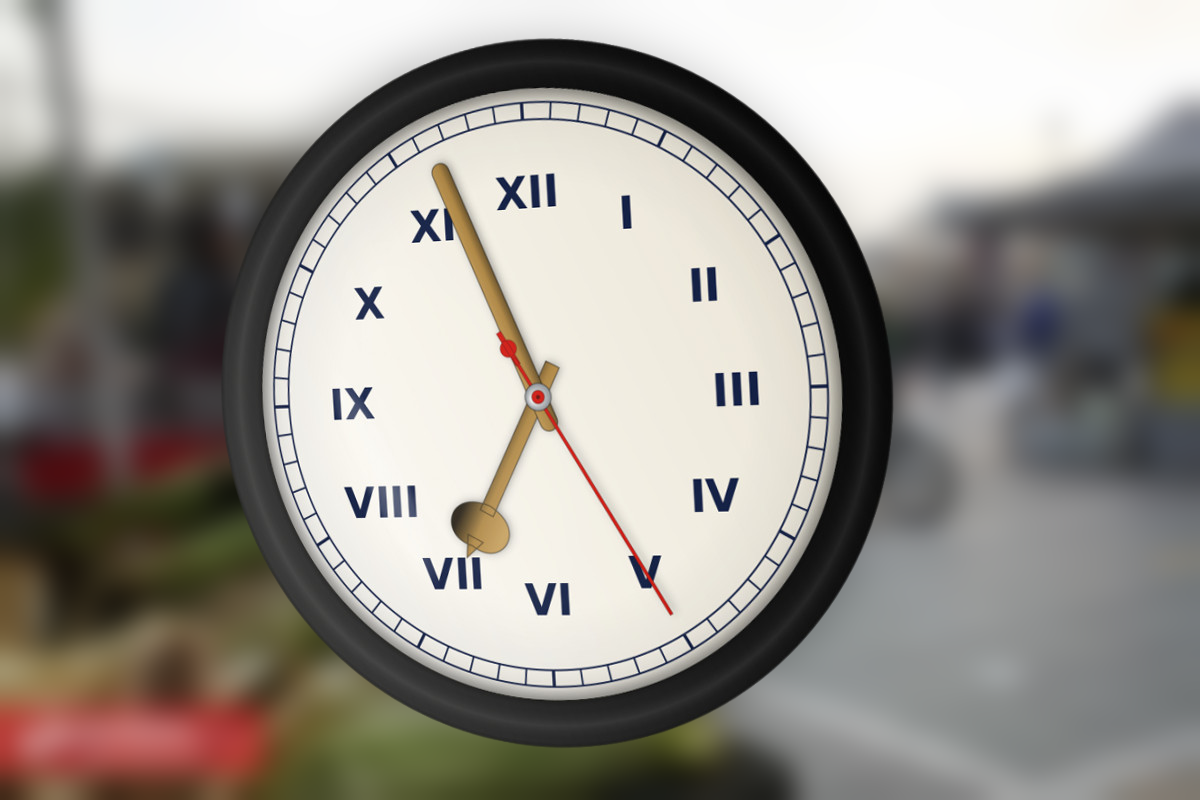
{"hour": 6, "minute": 56, "second": 25}
